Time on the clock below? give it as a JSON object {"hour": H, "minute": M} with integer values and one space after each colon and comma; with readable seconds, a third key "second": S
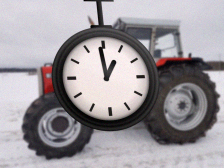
{"hour": 12, "minute": 59}
